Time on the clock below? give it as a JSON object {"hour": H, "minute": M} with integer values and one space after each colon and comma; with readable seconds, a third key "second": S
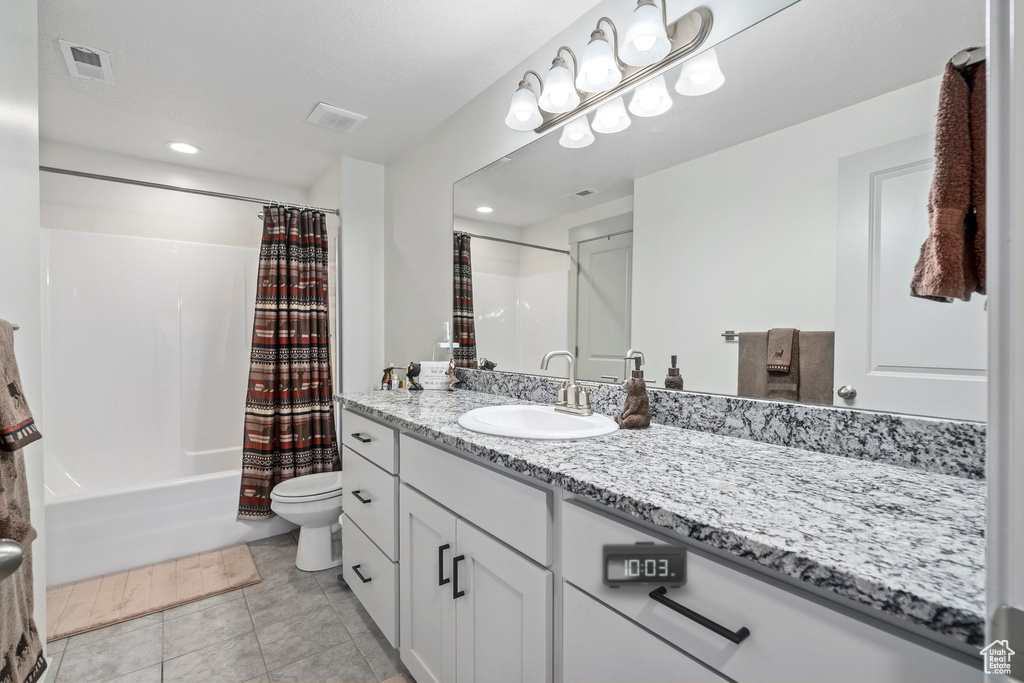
{"hour": 10, "minute": 3}
